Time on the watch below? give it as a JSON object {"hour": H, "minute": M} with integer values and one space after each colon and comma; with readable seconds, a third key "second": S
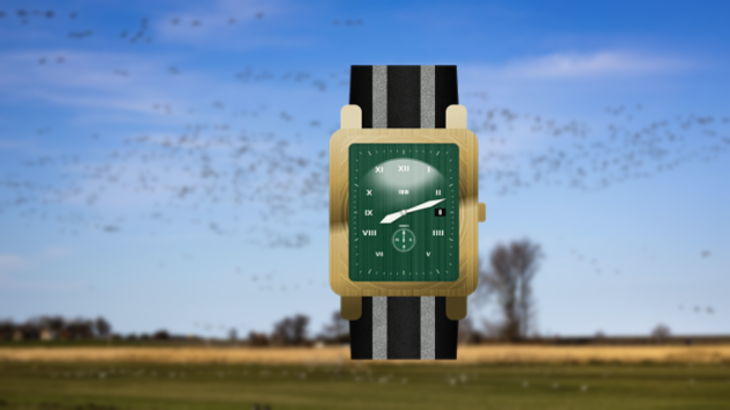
{"hour": 8, "minute": 12}
